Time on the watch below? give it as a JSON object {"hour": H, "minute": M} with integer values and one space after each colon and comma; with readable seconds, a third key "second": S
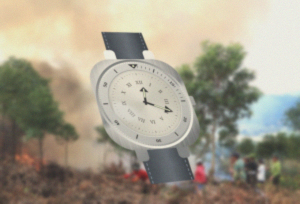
{"hour": 12, "minute": 19}
